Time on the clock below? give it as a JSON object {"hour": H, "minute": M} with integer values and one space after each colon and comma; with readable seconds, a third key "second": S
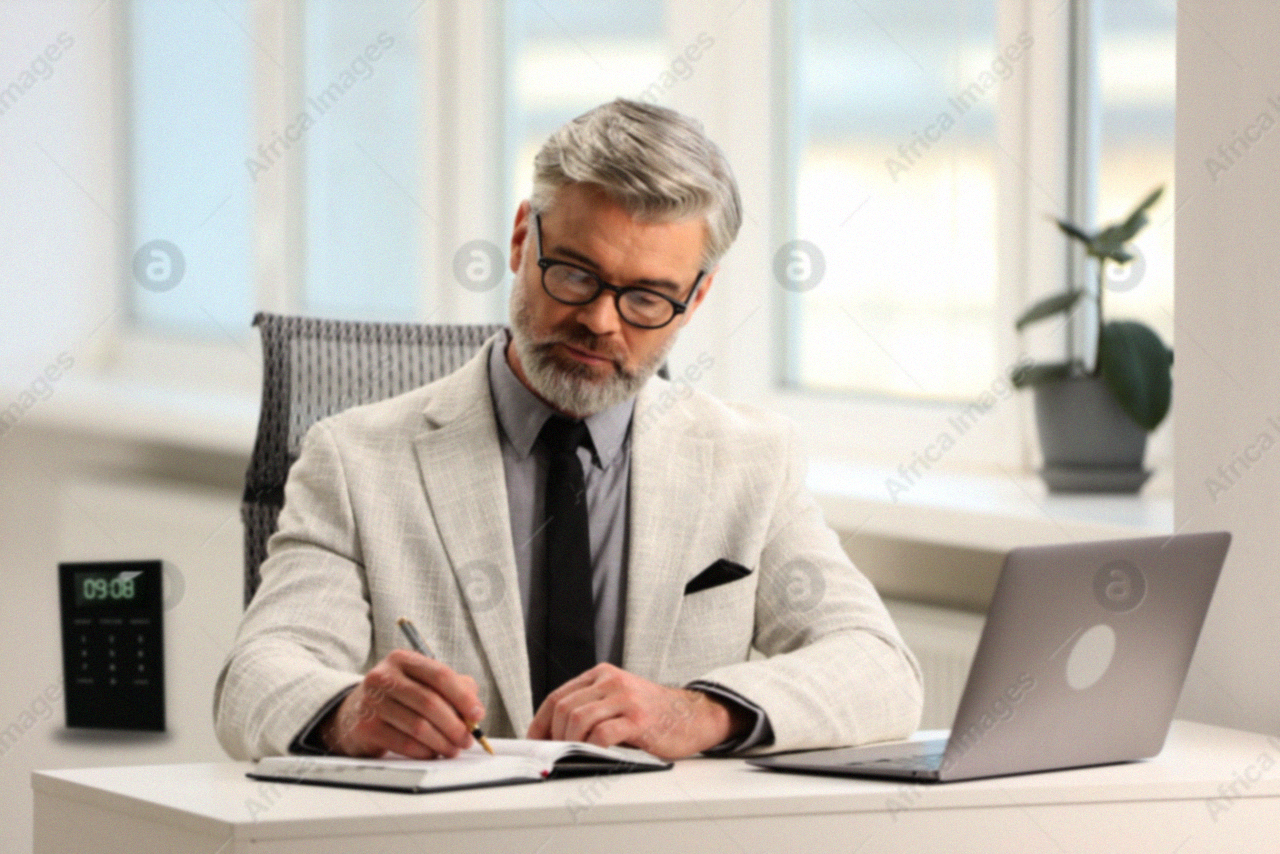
{"hour": 9, "minute": 8}
